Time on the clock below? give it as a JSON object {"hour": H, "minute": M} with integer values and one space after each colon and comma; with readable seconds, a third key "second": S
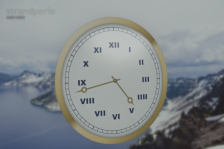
{"hour": 4, "minute": 43}
